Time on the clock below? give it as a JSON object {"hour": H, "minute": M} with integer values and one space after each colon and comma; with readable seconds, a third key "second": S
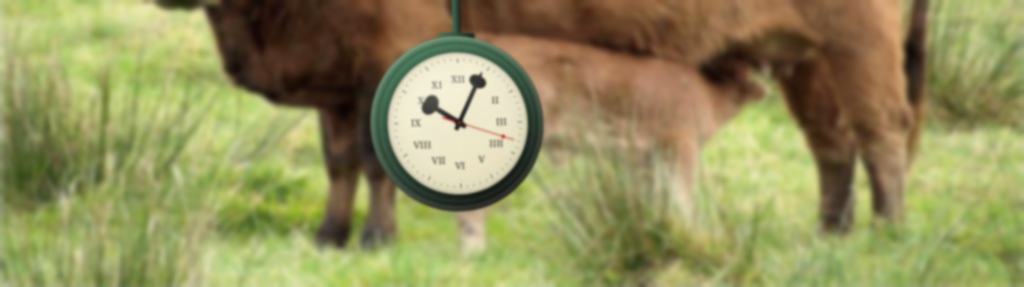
{"hour": 10, "minute": 4, "second": 18}
